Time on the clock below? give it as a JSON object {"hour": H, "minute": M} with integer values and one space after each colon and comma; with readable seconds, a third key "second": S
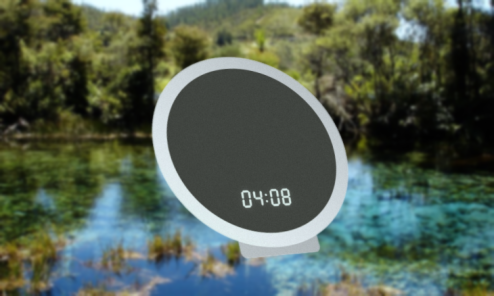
{"hour": 4, "minute": 8}
